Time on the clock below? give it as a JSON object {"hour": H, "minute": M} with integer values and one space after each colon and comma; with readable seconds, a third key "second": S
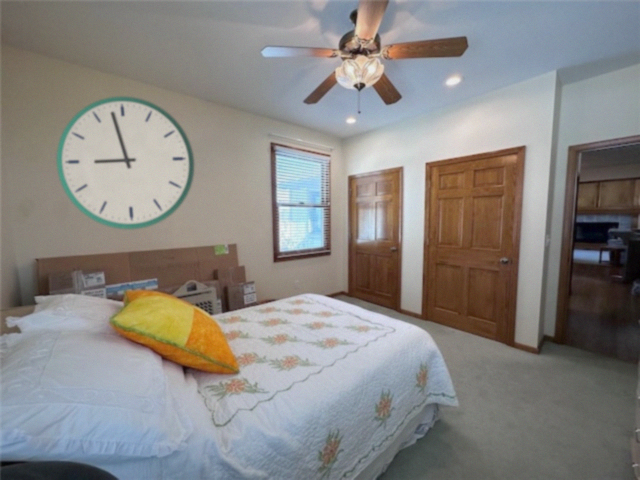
{"hour": 8, "minute": 58}
